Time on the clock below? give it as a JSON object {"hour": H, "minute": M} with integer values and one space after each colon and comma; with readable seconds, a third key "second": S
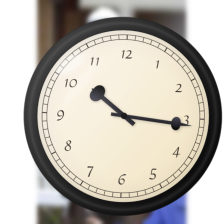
{"hour": 10, "minute": 16}
